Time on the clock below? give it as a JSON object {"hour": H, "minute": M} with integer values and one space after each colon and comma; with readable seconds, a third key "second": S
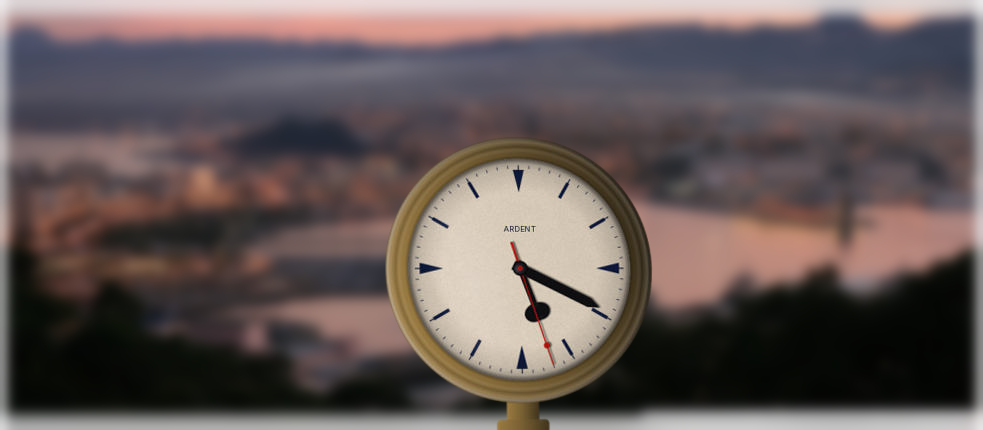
{"hour": 5, "minute": 19, "second": 27}
